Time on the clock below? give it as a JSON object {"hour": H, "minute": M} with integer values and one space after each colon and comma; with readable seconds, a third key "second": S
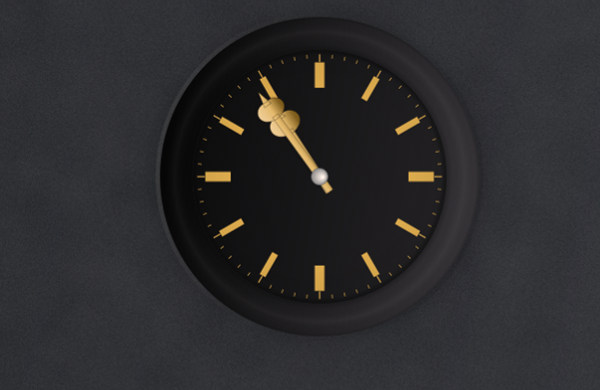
{"hour": 10, "minute": 54}
